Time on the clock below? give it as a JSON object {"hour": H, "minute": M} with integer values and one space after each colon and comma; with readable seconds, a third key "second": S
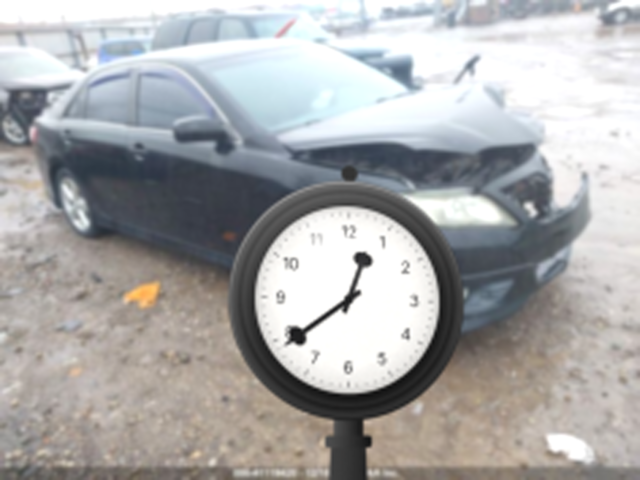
{"hour": 12, "minute": 39}
